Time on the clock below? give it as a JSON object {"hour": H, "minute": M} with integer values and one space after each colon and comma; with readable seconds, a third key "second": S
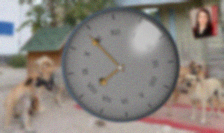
{"hour": 7, "minute": 54}
